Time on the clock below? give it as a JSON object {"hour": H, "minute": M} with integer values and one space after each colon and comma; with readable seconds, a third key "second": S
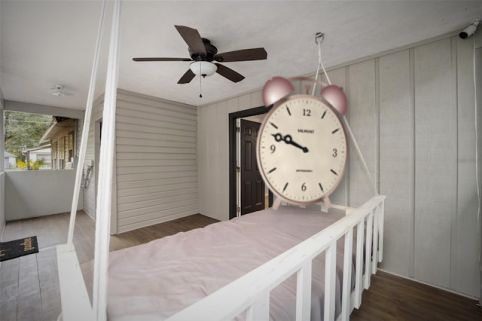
{"hour": 9, "minute": 48}
